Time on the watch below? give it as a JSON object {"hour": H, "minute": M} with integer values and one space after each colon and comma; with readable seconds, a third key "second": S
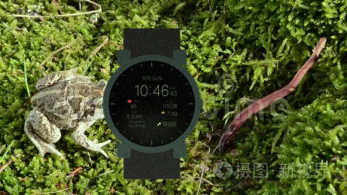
{"hour": 10, "minute": 46}
